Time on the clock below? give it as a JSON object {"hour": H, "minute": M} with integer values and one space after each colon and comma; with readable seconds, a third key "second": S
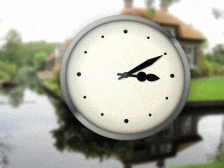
{"hour": 3, "minute": 10}
